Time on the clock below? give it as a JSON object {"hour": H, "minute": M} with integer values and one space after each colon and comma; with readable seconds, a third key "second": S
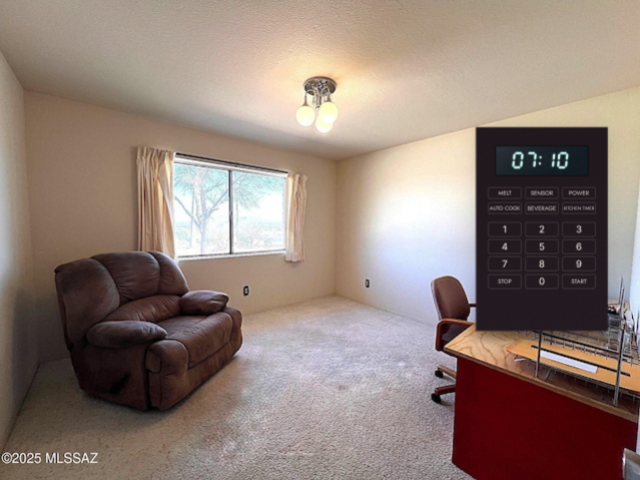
{"hour": 7, "minute": 10}
